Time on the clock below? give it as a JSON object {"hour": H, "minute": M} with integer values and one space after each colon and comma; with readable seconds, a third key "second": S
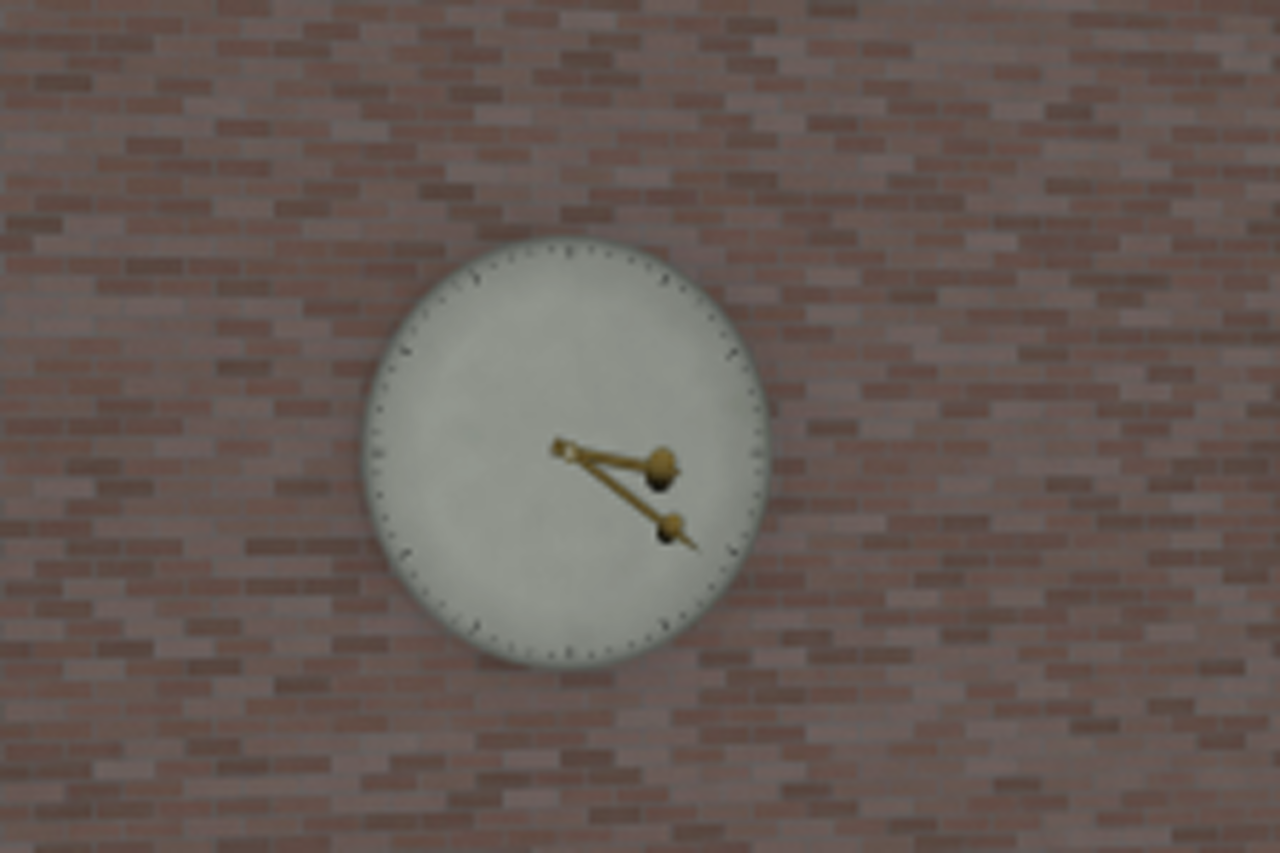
{"hour": 3, "minute": 21}
